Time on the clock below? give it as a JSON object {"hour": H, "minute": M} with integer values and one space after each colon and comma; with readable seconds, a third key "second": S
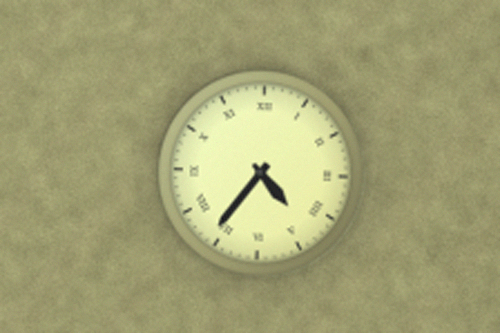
{"hour": 4, "minute": 36}
